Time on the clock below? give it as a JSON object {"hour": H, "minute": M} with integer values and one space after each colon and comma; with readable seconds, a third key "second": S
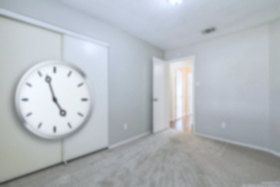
{"hour": 4, "minute": 57}
